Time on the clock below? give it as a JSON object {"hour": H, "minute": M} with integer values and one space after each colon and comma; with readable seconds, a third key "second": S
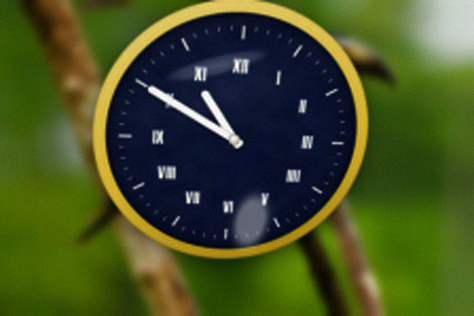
{"hour": 10, "minute": 50}
